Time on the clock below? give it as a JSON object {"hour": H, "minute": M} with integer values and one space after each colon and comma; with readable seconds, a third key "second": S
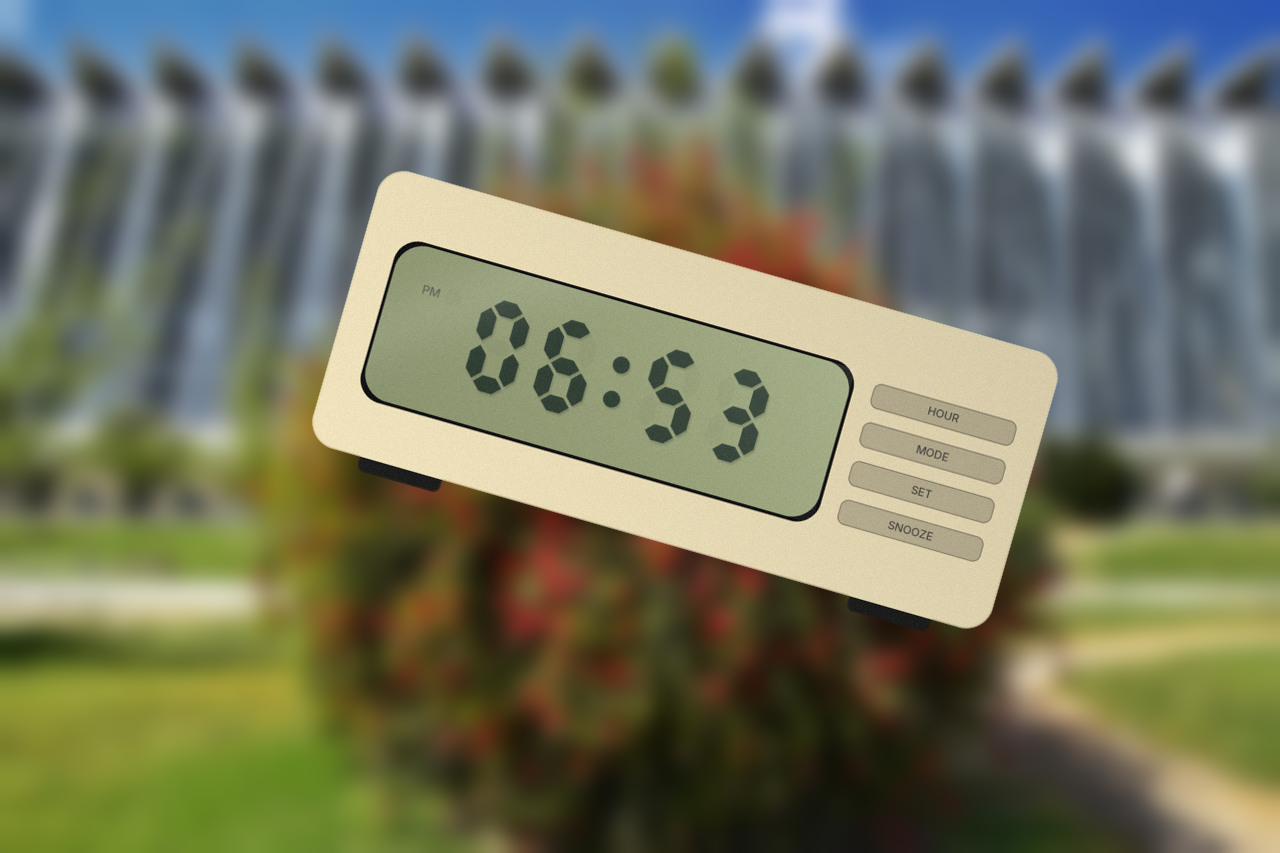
{"hour": 6, "minute": 53}
